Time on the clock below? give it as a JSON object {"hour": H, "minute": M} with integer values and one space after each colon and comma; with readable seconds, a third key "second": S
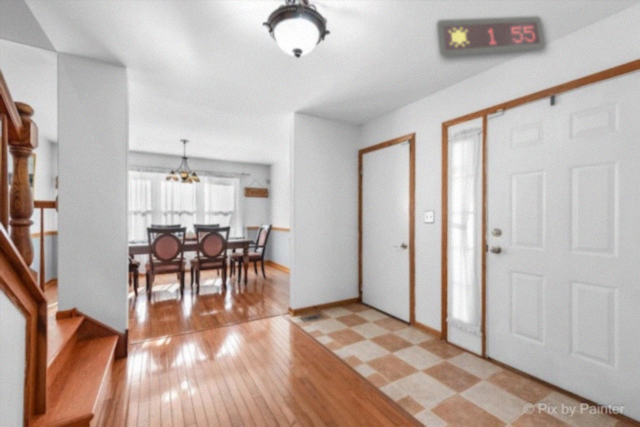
{"hour": 1, "minute": 55}
